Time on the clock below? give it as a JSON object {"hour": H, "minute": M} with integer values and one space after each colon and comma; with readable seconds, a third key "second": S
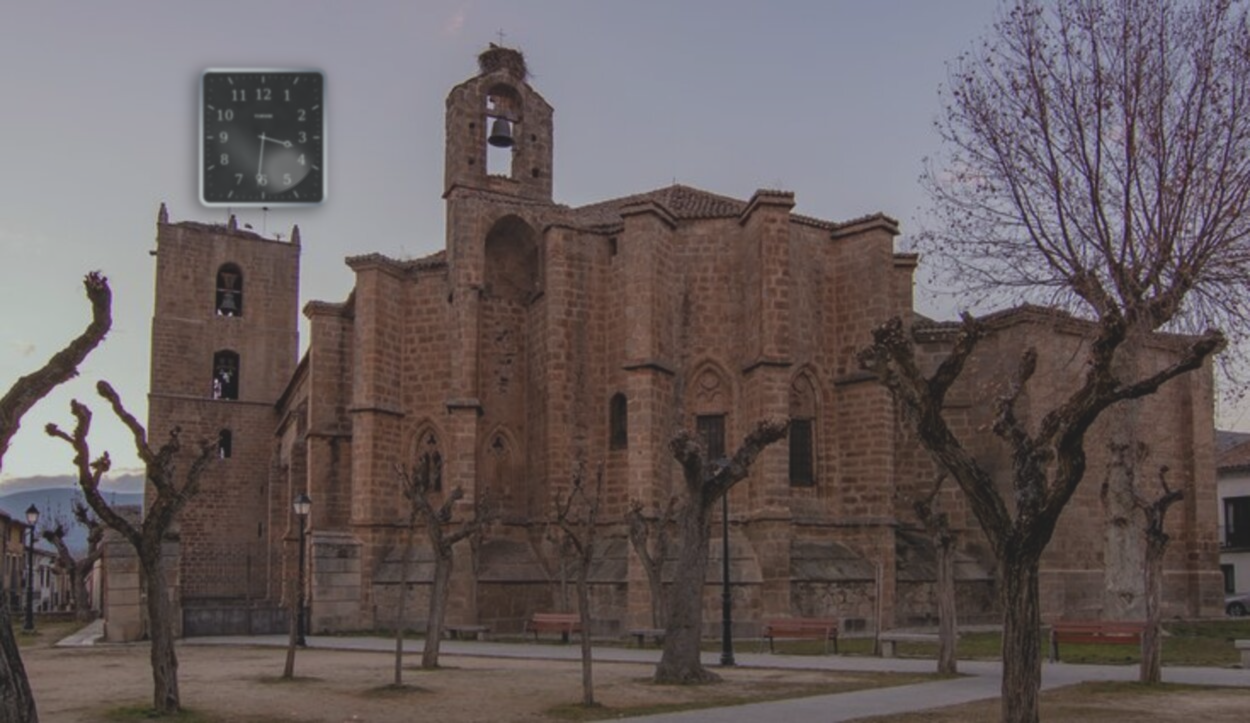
{"hour": 3, "minute": 31}
